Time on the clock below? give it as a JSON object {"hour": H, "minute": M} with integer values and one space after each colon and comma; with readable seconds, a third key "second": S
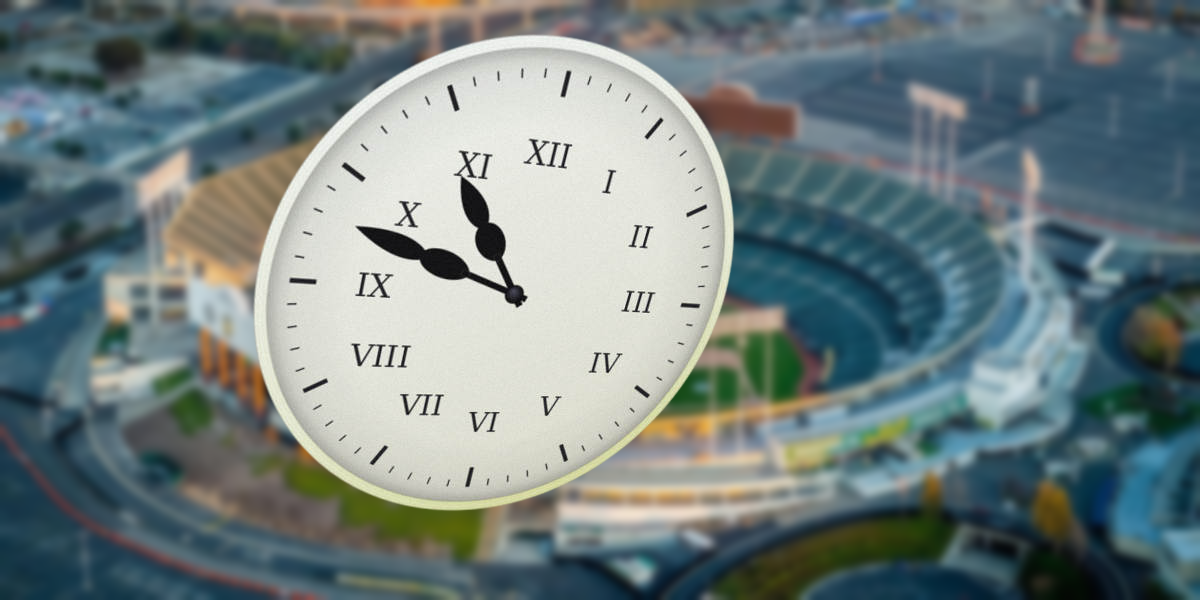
{"hour": 10, "minute": 48}
